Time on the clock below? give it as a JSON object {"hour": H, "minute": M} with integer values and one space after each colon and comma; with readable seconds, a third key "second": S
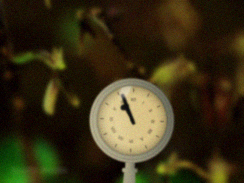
{"hour": 10, "minute": 56}
